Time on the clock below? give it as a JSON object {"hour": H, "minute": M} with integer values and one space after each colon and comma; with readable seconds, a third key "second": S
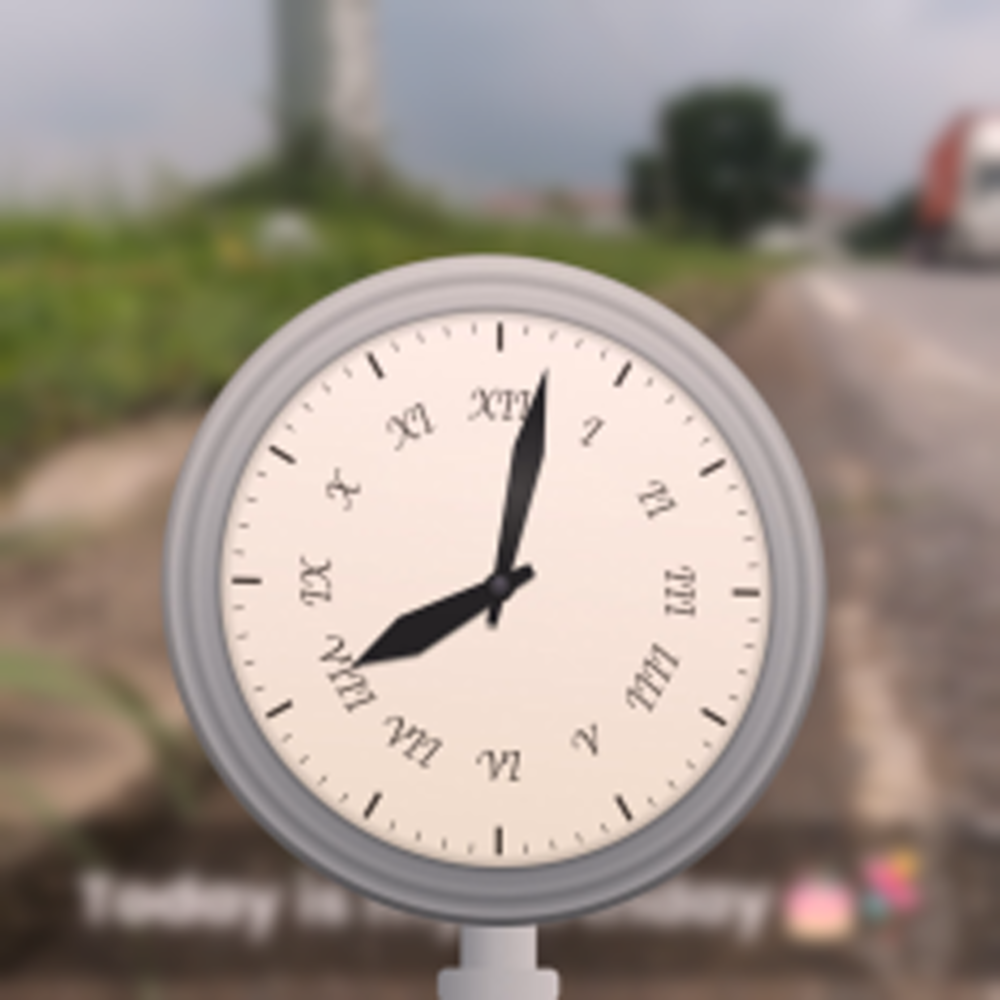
{"hour": 8, "minute": 2}
